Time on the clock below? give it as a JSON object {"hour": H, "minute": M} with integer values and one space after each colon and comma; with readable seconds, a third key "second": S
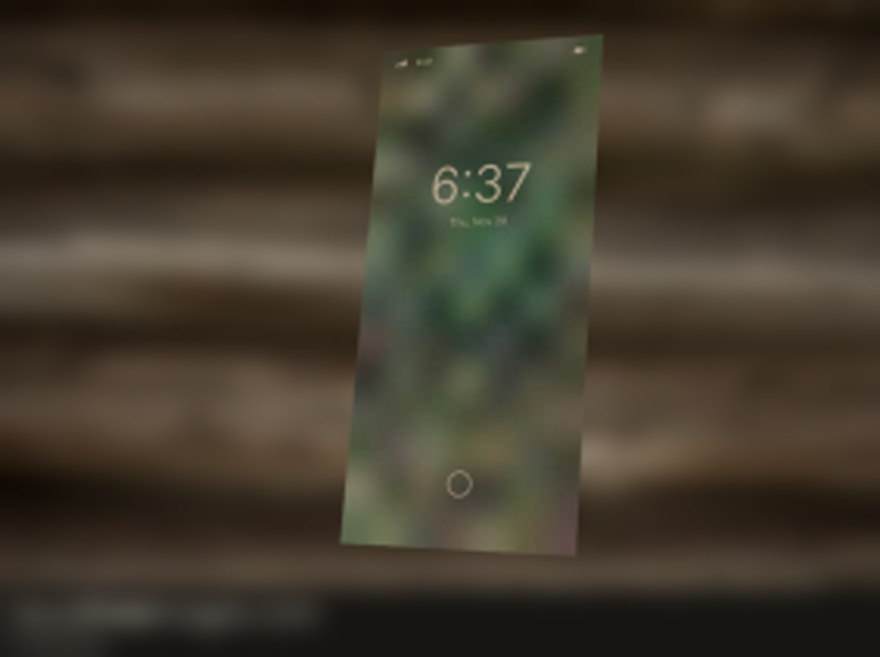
{"hour": 6, "minute": 37}
